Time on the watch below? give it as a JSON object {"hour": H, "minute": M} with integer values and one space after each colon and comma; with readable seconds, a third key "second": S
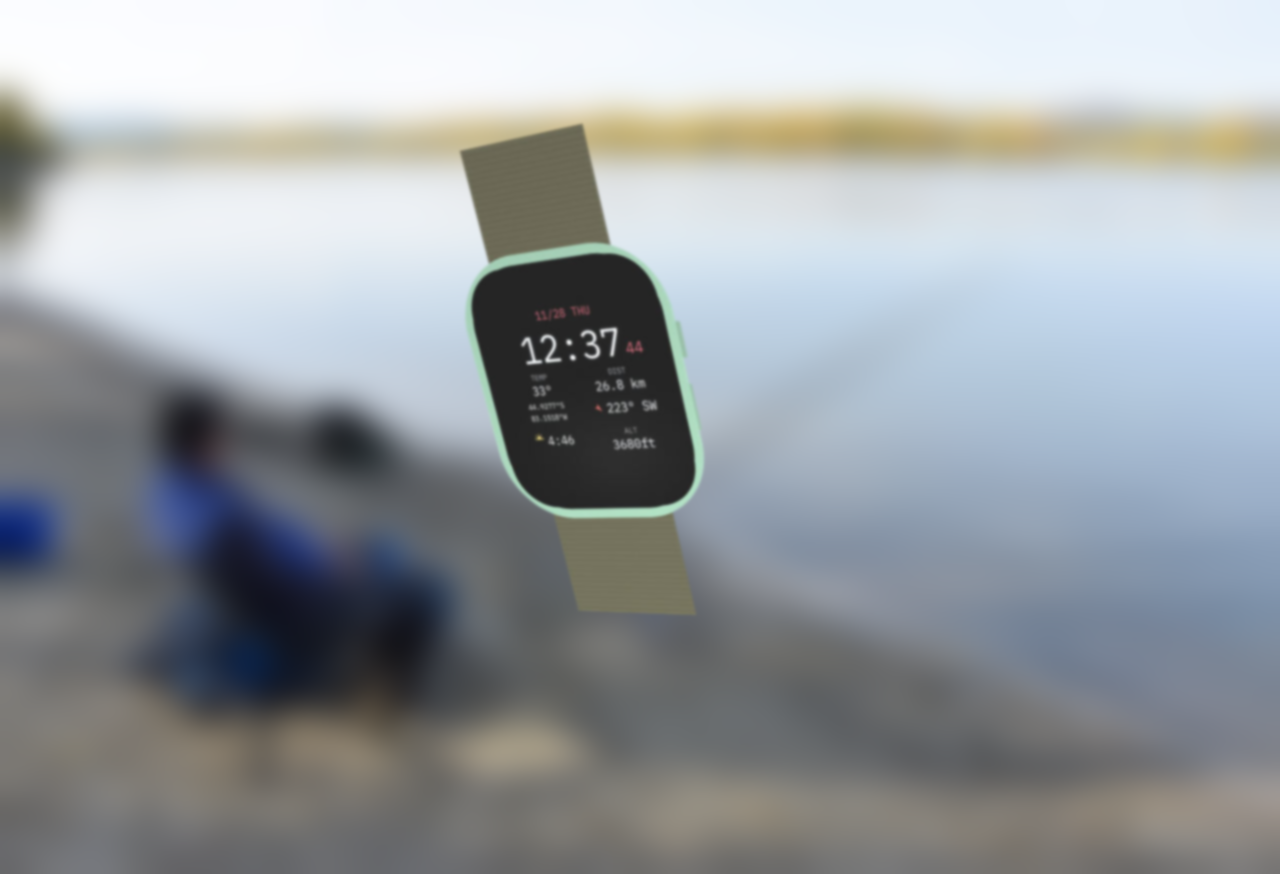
{"hour": 12, "minute": 37, "second": 44}
